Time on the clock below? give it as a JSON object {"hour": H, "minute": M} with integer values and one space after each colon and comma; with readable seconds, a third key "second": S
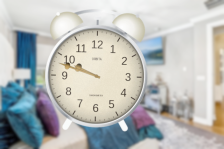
{"hour": 9, "minute": 48}
